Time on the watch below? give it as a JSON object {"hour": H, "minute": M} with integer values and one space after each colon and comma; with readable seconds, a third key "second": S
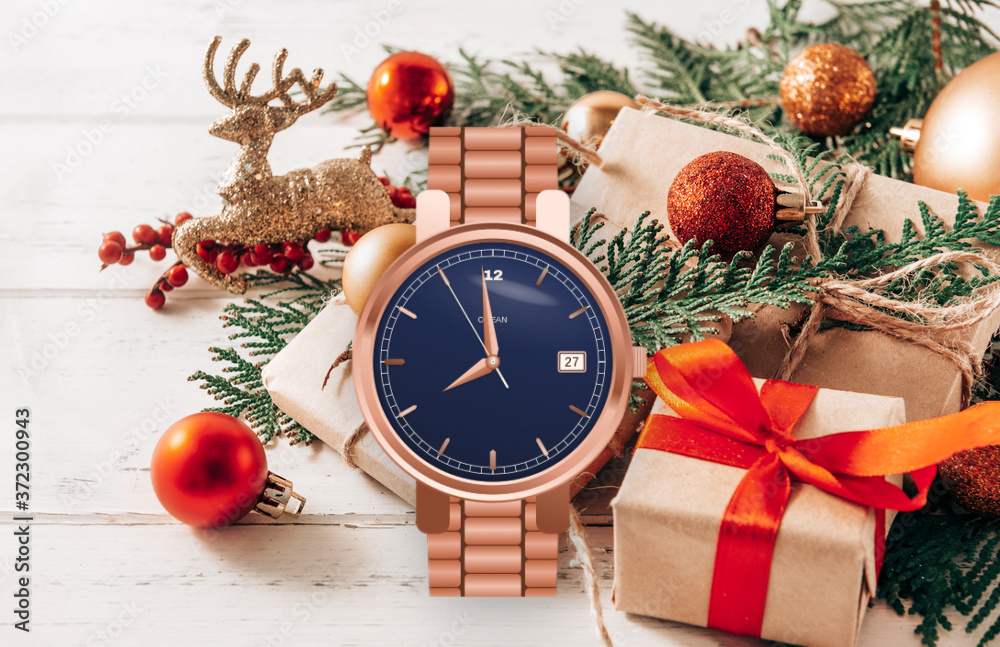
{"hour": 7, "minute": 58, "second": 55}
